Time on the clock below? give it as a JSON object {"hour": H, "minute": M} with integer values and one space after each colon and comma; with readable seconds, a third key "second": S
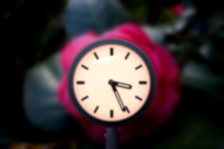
{"hour": 3, "minute": 26}
